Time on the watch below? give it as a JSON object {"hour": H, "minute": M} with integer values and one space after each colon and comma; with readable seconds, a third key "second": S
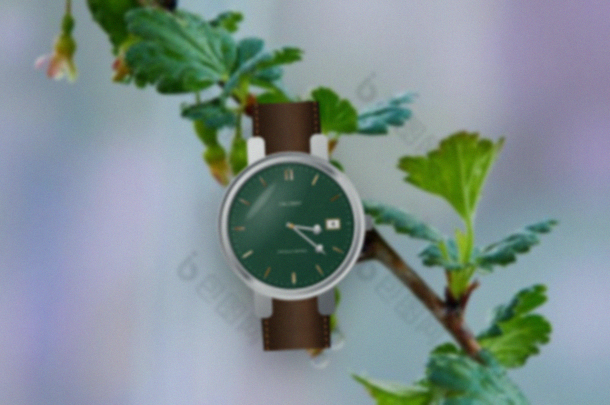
{"hour": 3, "minute": 22}
